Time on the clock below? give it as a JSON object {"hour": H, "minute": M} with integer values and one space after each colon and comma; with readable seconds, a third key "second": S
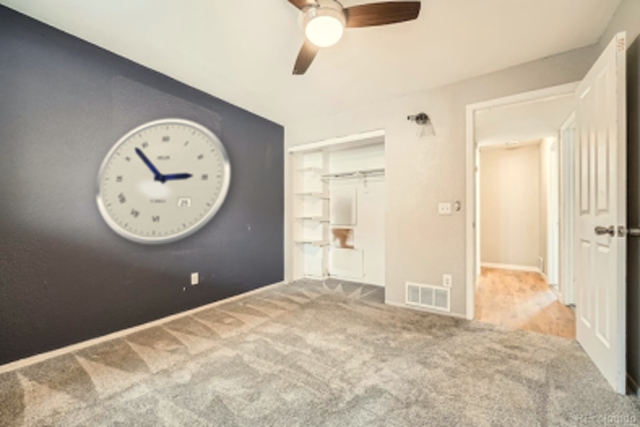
{"hour": 2, "minute": 53}
